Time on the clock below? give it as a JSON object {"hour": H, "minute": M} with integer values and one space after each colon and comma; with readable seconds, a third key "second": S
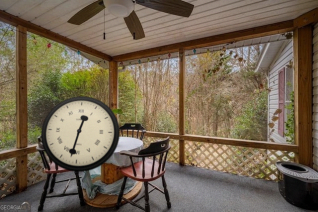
{"hour": 12, "minute": 32}
